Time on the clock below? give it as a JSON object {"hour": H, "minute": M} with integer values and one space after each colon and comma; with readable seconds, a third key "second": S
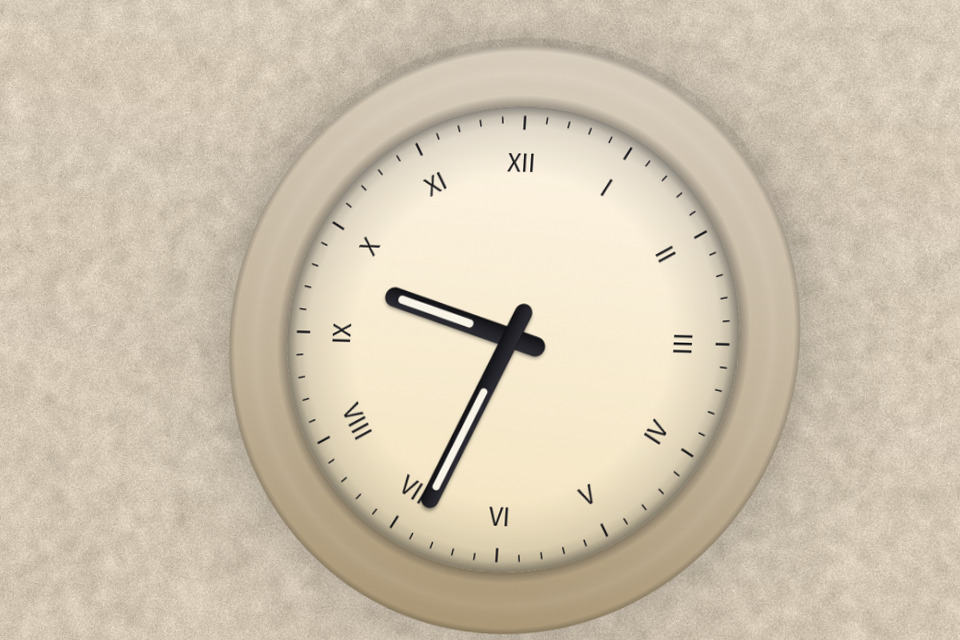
{"hour": 9, "minute": 34}
